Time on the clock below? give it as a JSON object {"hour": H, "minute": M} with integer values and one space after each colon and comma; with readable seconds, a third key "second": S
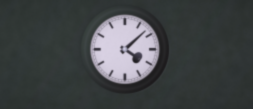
{"hour": 4, "minute": 8}
